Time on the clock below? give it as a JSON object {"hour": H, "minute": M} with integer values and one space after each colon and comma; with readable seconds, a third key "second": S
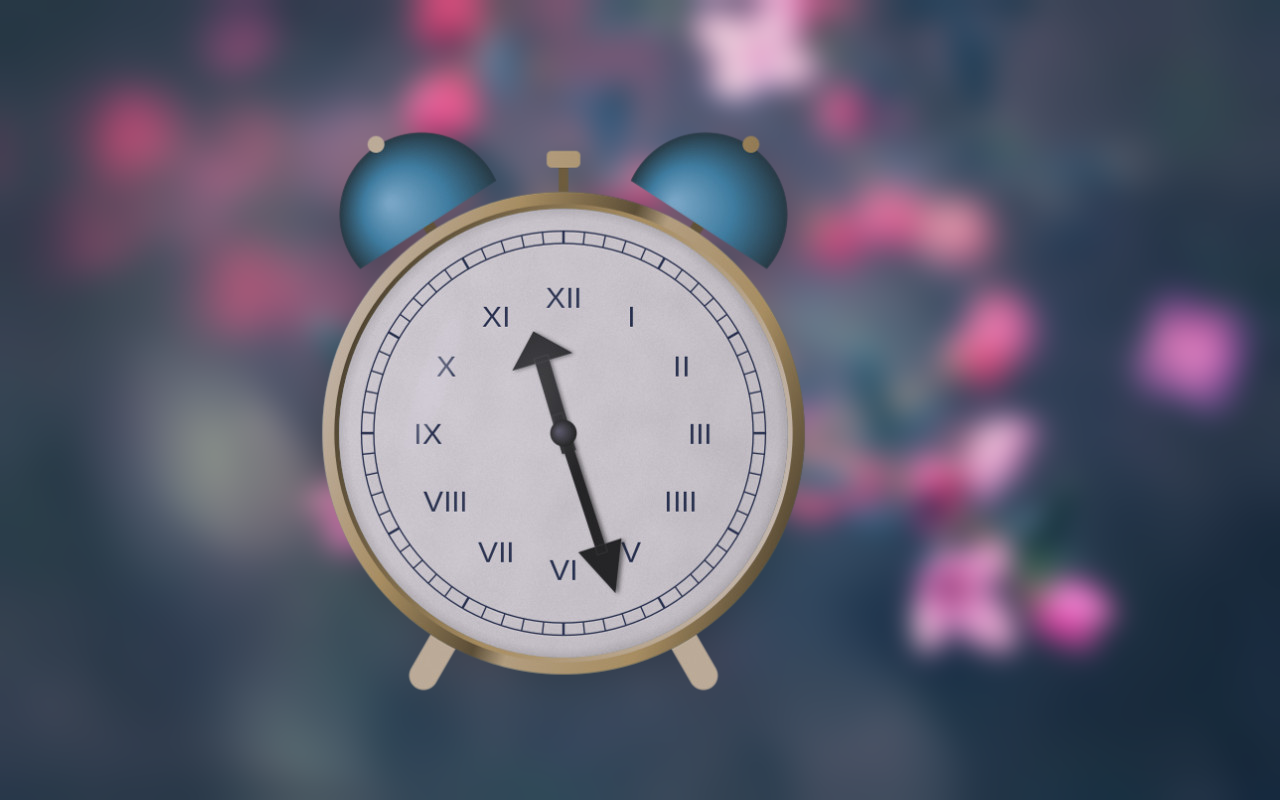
{"hour": 11, "minute": 27}
